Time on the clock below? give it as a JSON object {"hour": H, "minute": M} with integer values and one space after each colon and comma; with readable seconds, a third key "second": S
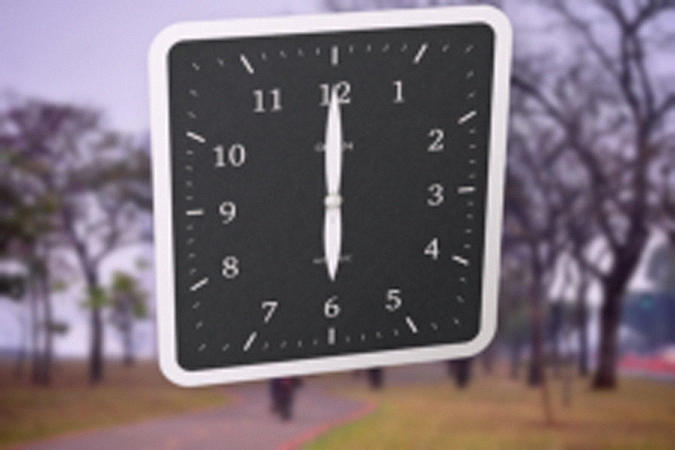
{"hour": 6, "minute": 0}
